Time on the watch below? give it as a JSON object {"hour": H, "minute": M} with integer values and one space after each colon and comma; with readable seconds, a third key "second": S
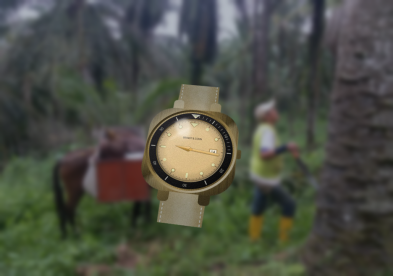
{"hour": 9, "minute": 16}
